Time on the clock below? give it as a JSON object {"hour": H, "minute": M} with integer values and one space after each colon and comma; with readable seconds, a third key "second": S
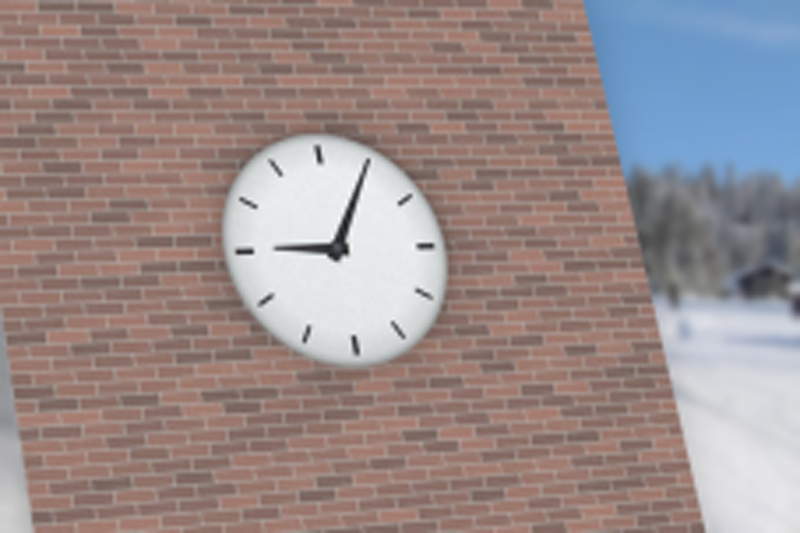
{"hour": 9, "minute": 5}
